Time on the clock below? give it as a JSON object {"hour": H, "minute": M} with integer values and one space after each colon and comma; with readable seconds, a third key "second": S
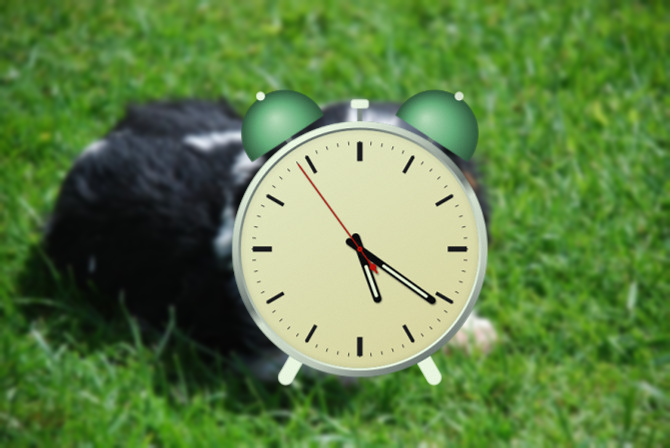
{"hour": 5, "minute": 20, "second": 54}
